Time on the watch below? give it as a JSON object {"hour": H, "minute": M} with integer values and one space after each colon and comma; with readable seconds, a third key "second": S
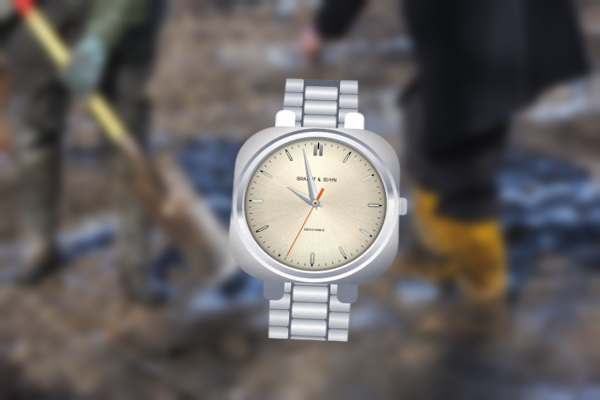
{"hour": 9, "minute": 57, "second": 34}
